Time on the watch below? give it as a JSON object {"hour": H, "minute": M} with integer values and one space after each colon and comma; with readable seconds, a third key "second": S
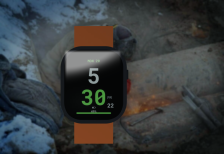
{"hour": 5, "minute": 30}
